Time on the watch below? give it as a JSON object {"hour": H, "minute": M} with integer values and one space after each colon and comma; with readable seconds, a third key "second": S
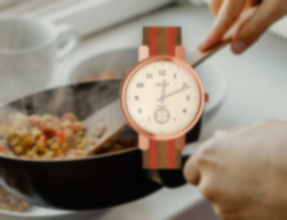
{"hour": 12, "minute": 11}
